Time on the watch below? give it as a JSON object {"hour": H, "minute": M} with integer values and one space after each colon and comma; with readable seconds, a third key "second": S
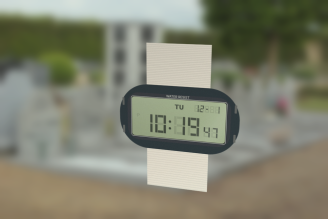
{"hour": 10, "minute": 19, "second": 47}
